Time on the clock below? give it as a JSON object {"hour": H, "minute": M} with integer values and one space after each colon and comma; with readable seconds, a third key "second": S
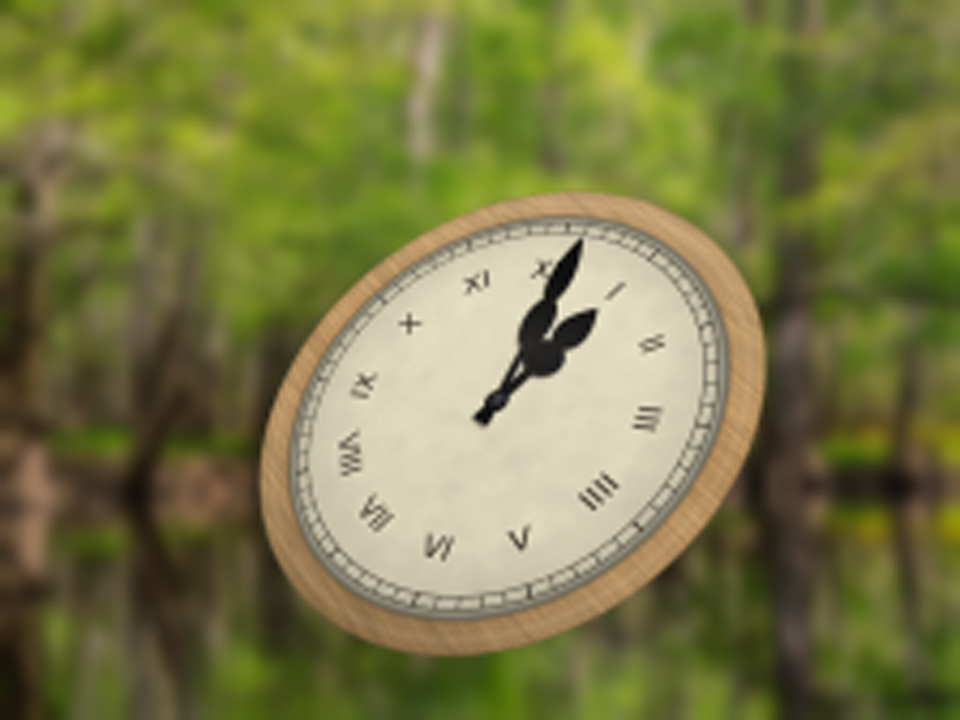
{"hour": 1, "minute": 1}
